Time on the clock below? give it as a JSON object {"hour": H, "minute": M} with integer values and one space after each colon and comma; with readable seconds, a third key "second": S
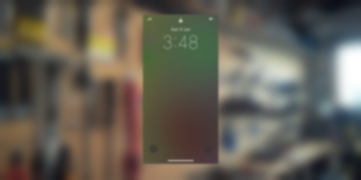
{"hour": 3, "minute": 48}
